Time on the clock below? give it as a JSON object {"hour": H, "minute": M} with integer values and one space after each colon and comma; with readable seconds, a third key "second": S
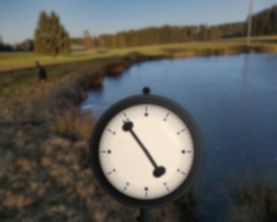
{"hour": 4, "minute": 54}
